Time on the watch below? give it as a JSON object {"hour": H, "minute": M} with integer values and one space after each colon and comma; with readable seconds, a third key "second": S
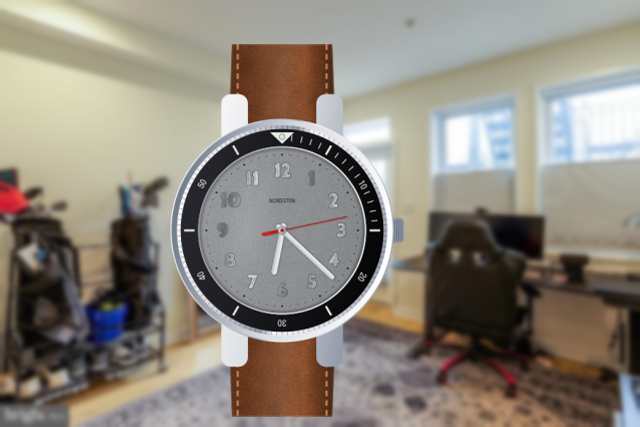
{"hour": 6, "minute": 22, "second": 13}
